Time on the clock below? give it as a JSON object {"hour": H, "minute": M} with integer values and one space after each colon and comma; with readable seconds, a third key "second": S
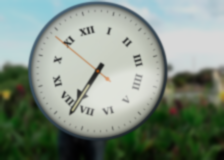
{"hour": 7, "minute": 37, "second": 54}
